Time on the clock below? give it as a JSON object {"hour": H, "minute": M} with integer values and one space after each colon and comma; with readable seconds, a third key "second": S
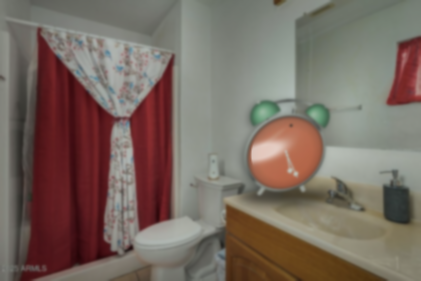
{"hour": 5, "minute": 25}
